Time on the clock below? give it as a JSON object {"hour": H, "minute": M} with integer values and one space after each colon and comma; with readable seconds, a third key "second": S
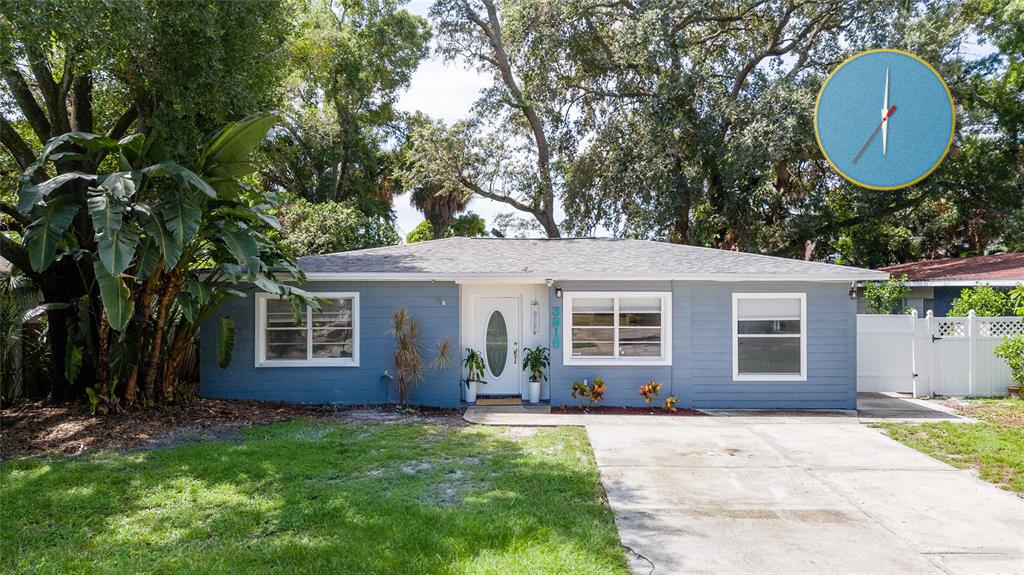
{"hour": 6, "minute": 0, "second": 36}
